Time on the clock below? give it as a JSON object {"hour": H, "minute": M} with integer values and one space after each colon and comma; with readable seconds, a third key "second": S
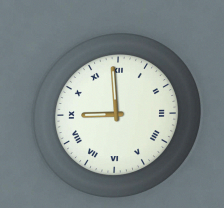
{"hour": 8, "minute": 59}
